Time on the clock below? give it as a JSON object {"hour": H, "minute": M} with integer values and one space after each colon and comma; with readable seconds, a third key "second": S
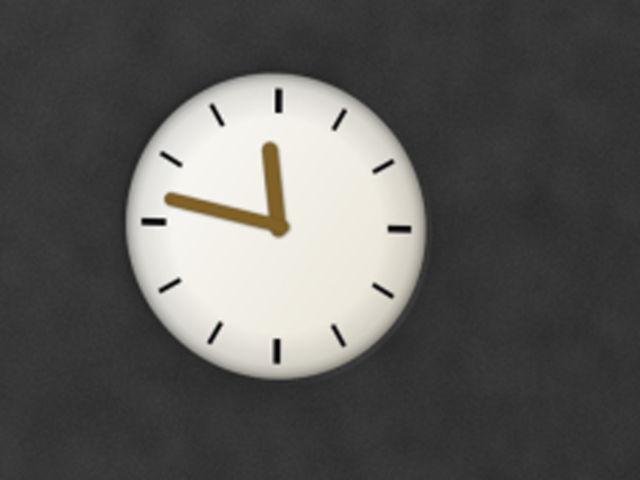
{"hour": 11, "minute": 47}
